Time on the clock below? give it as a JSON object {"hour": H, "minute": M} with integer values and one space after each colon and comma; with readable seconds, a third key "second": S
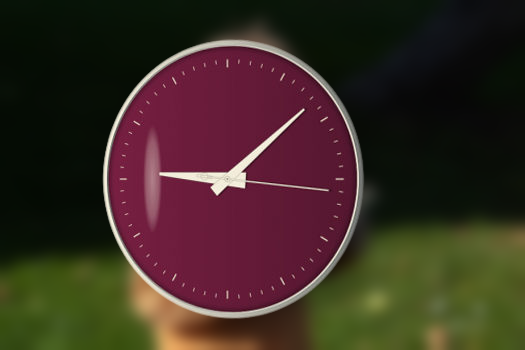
{"hour": 9, "minute": 8, "second": 16}
